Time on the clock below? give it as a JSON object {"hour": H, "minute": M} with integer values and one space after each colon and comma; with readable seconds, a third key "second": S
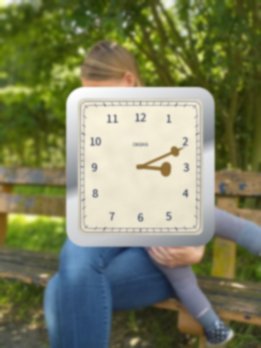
{"hour": 3, "minute": 11}
